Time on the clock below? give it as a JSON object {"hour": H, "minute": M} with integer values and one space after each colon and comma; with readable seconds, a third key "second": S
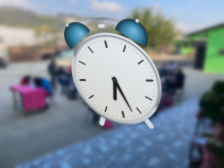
{"hour": 6, "minute": 27}
